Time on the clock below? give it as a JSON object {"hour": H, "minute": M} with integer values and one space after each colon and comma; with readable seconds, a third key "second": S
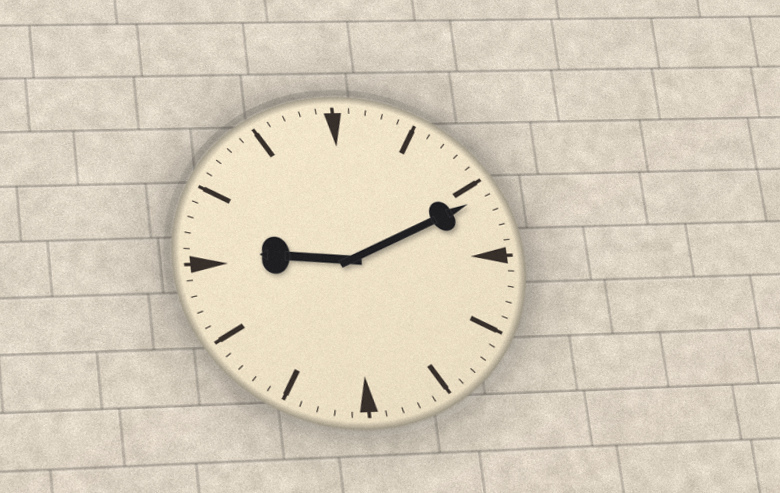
{"hour": 9, "minute": 11}
